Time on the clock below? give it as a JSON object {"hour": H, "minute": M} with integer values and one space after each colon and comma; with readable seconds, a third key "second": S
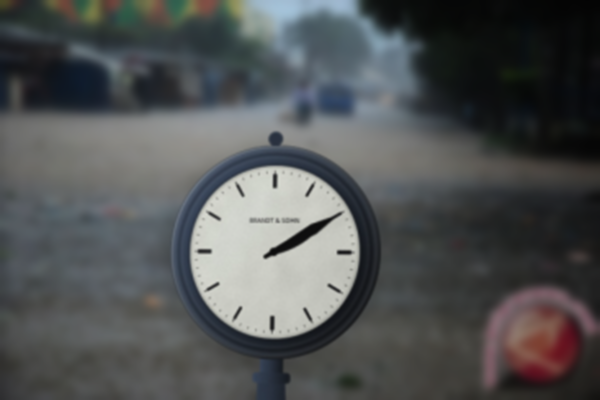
{"hour": 2, "minute": 10}
